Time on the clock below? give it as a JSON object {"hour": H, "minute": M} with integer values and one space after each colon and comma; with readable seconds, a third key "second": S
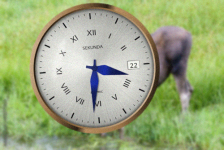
{"hour": 3, "minute": 31}
